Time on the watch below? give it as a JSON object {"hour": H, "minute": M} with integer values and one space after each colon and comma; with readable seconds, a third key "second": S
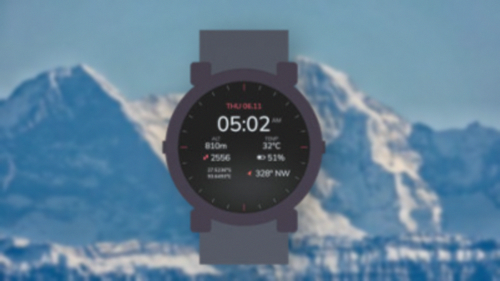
{"hour": 5, "minute": 2}
